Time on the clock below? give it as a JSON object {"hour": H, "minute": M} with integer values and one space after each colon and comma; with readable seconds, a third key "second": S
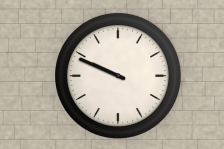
{"hour": 9, "minute": 49}
